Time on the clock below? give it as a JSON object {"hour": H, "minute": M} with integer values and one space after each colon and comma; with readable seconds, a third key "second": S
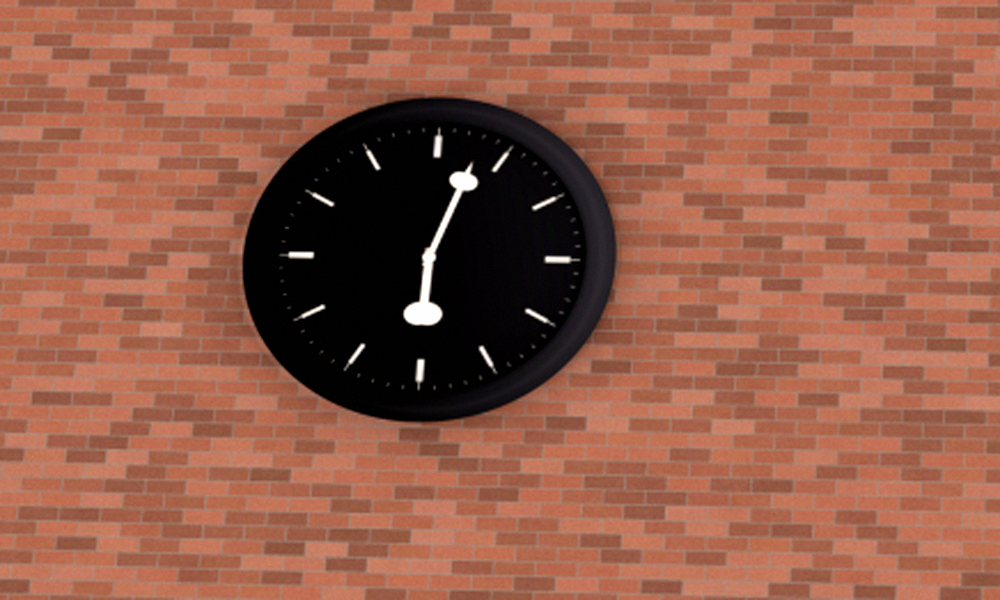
{"hour": 6, "minute": 3}
